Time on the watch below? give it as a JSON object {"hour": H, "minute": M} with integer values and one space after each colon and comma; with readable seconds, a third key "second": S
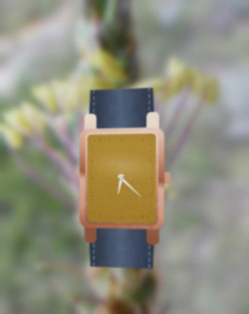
{"hour": 6, "minute": 22}
